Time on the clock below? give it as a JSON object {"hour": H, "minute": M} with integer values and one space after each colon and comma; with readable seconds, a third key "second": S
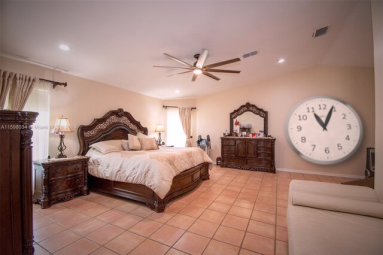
{"hour": 11, "minute": 4}
